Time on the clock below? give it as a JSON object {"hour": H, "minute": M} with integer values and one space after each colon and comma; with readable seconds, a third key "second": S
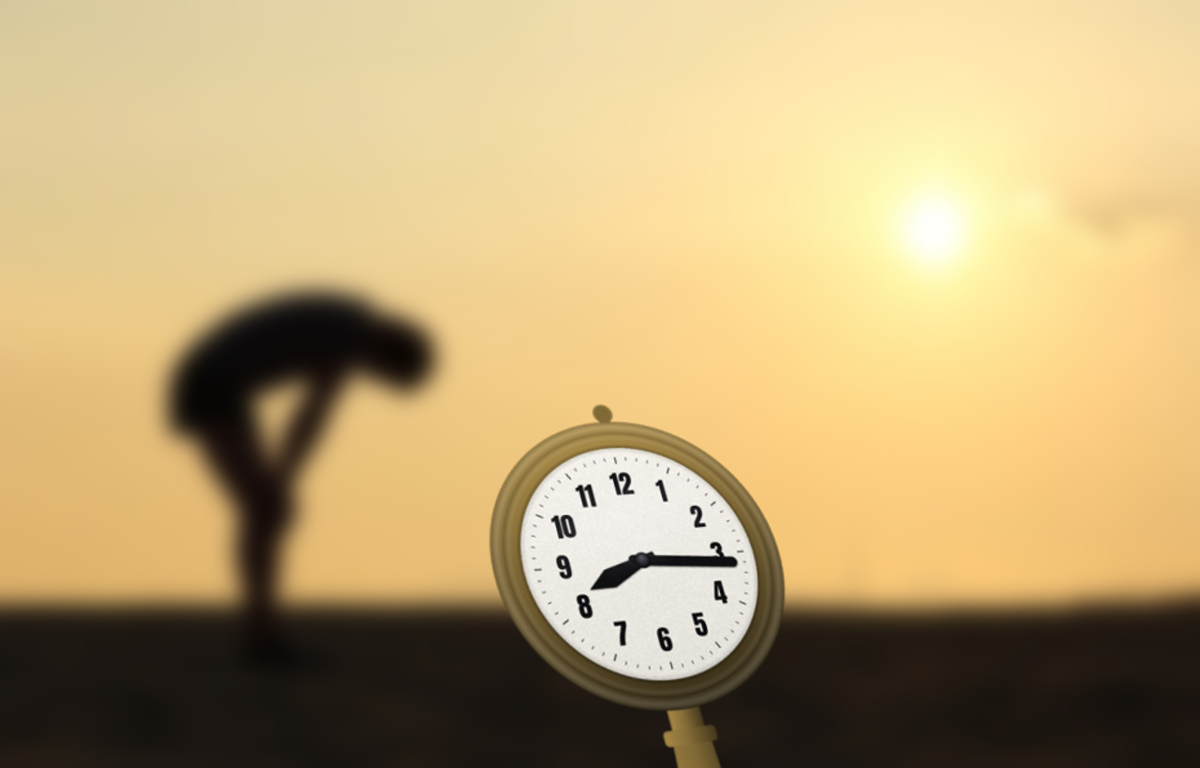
{"hour": 8, "minute": 16}
